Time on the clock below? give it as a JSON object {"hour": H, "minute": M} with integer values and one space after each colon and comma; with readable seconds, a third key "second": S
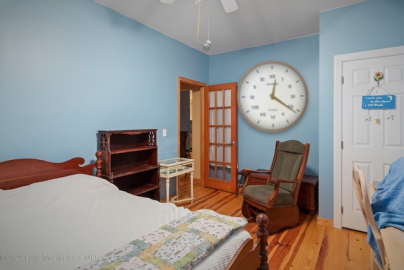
{"hour": 12, "minute": 21}
